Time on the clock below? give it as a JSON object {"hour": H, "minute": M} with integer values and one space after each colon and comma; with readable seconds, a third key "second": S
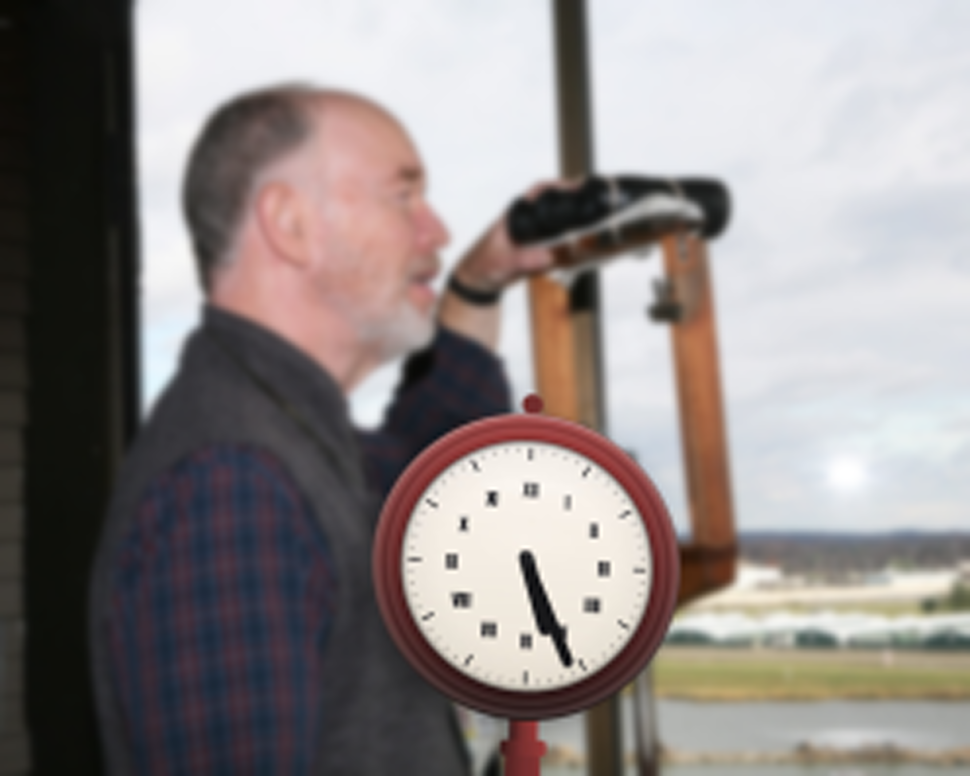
{"hour": 5, "minute": 26}
